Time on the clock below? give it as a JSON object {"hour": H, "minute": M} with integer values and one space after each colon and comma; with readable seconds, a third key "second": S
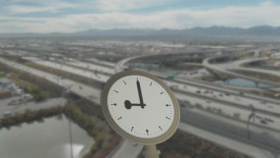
{"hour": 9, "minute": 0}
